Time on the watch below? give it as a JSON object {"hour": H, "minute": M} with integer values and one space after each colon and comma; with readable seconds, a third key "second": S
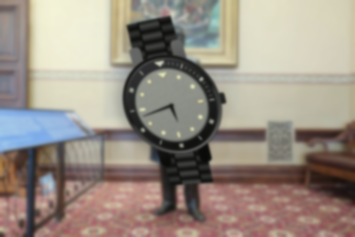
{"hour": 5, "minute": 43}
